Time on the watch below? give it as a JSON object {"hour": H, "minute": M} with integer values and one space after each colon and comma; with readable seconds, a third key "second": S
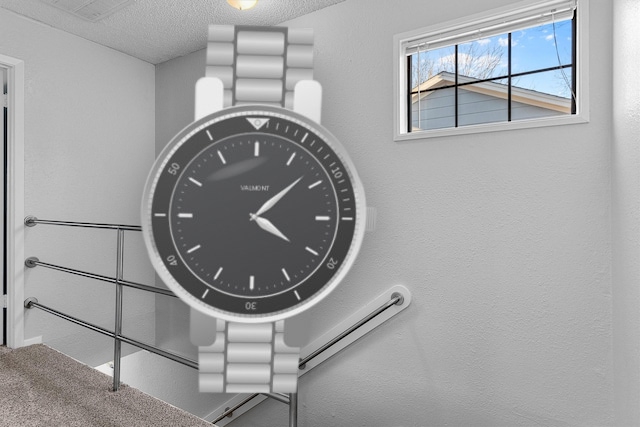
{"hour": 4, "minute": 8}
